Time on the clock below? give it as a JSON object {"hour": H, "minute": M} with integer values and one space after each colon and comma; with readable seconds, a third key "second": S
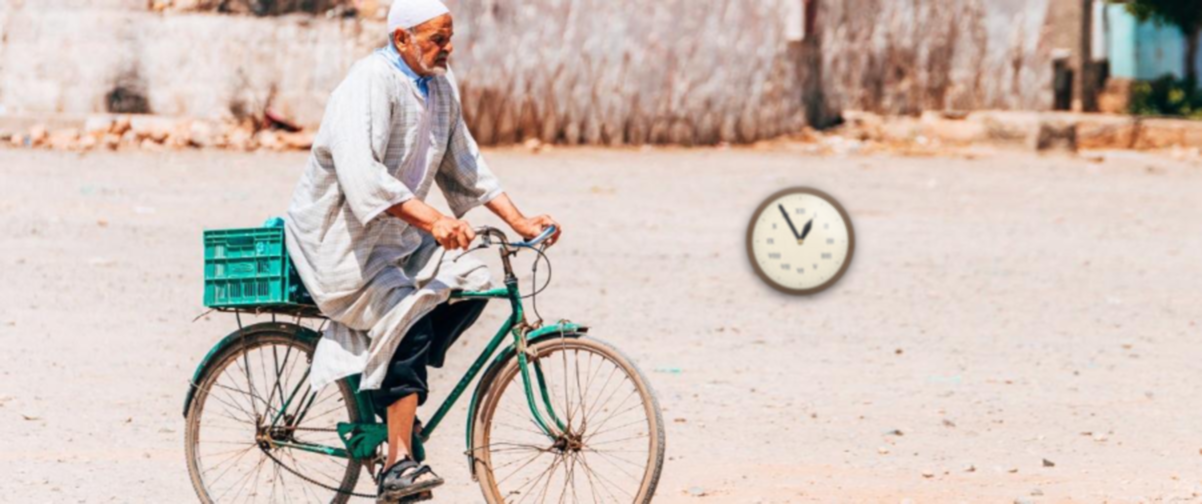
{"hour": 12, "minute": 55}
